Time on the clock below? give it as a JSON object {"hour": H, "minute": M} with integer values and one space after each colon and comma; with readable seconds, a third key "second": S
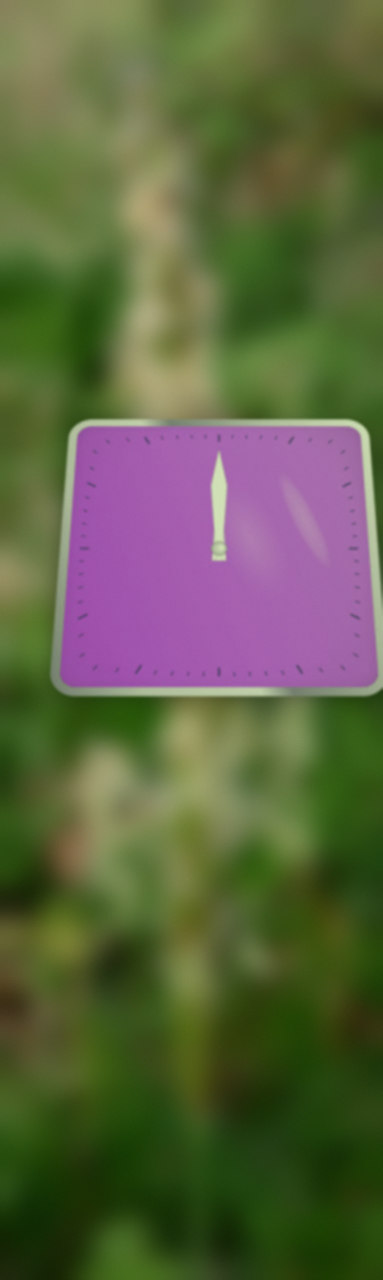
{"hour": 12, "minute": 0}
